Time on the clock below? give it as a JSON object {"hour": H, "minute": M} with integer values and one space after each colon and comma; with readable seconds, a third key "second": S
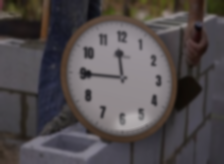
{"hour": 11, "minute": 45}
